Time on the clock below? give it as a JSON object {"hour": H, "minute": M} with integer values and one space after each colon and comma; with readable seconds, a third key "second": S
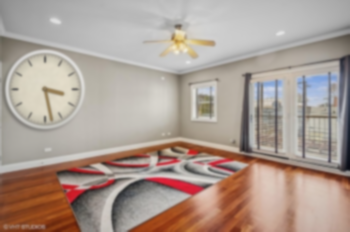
{"hour": 3, "minute": 28}
